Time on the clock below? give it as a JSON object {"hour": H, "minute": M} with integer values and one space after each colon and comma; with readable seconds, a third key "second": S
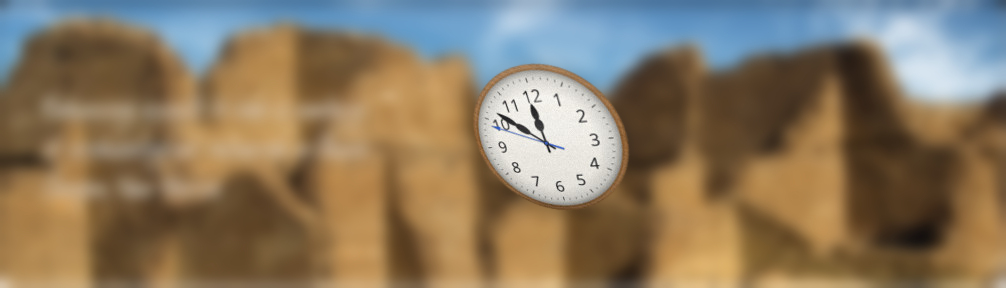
{"hour": 11, "minute": 51, "second": 49}
